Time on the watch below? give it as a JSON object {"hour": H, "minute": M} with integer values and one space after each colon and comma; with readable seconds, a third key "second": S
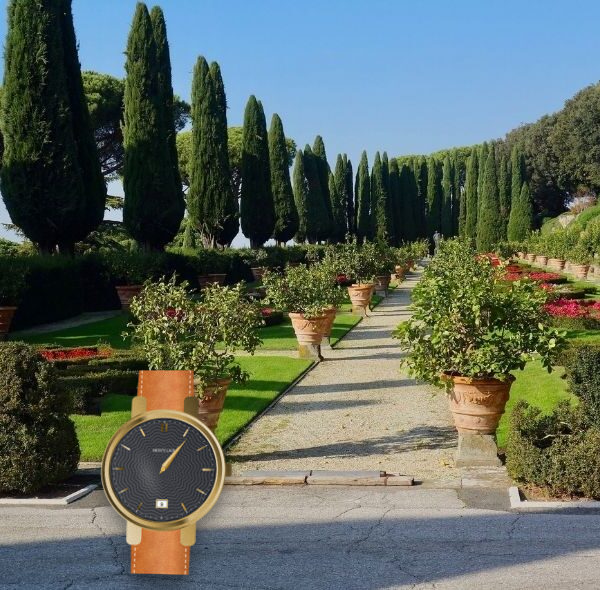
{"hour": 1, "minute": 6}
